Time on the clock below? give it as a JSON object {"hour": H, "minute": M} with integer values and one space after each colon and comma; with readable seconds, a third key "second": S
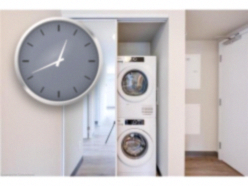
{"hour": 12, "minute": 41}
